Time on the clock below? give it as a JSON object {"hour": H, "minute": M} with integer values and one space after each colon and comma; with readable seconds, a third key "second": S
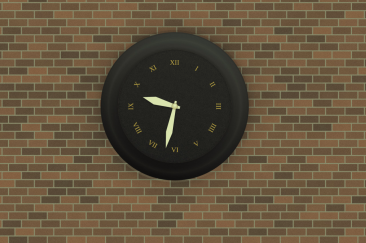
{"hour": 9, "minute": 32}
